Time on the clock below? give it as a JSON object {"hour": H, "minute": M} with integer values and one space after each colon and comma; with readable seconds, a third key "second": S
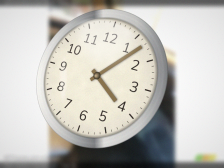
{"hour": 4, "minute": 7}
